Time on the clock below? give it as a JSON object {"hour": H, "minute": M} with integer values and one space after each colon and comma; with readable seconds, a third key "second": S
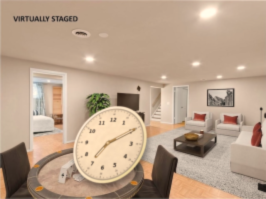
{"hour": 7, "minute": 10}
